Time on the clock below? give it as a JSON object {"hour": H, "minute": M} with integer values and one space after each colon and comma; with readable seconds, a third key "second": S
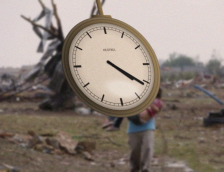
{"hour": 4, "minute": 21}
